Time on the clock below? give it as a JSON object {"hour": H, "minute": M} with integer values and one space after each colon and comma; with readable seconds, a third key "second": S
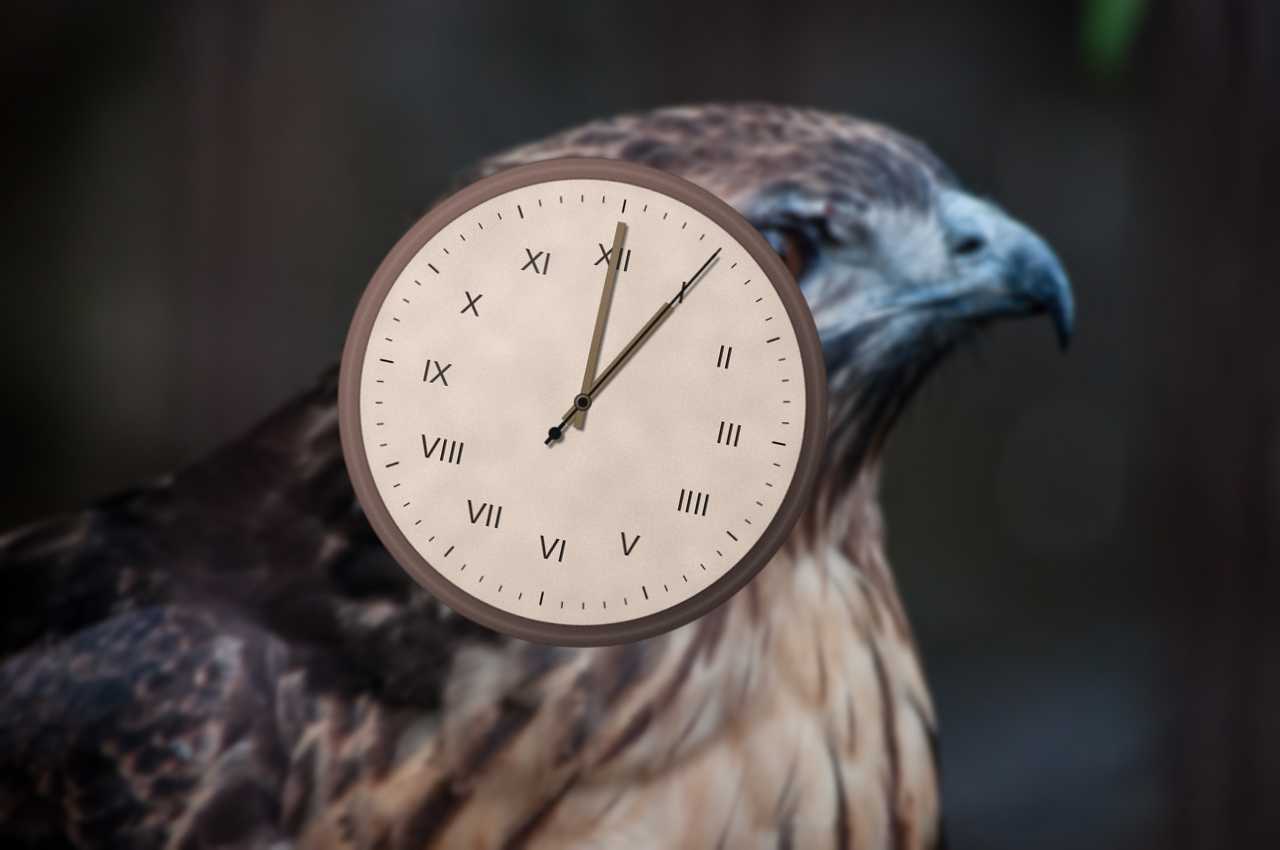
{"hour": 1, "minute": 0, "second": 5}
